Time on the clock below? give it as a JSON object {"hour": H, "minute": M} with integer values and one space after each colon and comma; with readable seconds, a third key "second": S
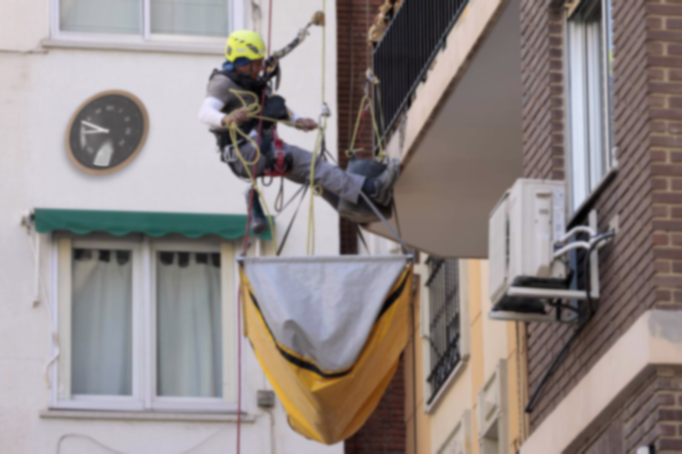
{"hour": 8, "minute": 48}
